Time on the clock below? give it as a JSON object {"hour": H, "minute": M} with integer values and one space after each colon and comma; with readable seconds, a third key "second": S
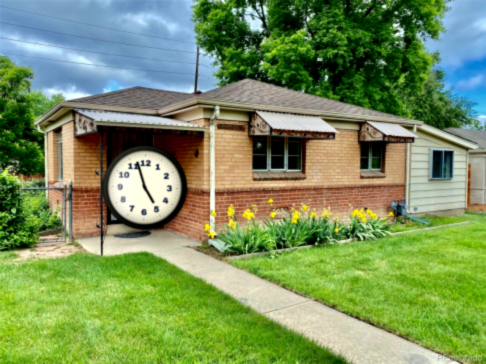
{"hour": 4, "minute": 57}
